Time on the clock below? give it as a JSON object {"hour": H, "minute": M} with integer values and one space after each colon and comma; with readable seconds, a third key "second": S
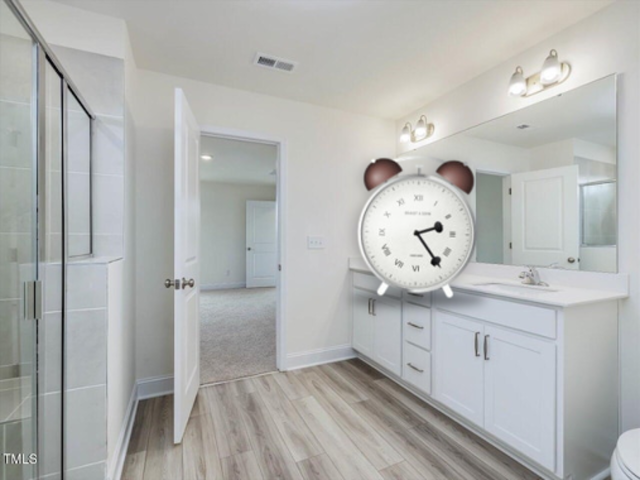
{"hour": 2, "minute": 24}
